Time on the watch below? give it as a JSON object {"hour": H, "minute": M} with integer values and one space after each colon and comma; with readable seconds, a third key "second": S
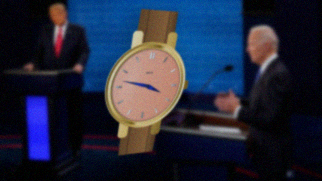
{"hour": 3, "minute": 47}
